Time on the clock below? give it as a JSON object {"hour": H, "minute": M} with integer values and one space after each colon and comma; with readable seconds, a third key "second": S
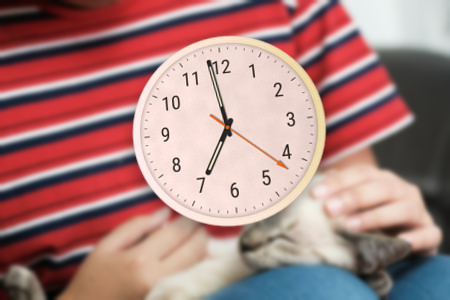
{"hour": 6, "minute": 58, "second": 22}
